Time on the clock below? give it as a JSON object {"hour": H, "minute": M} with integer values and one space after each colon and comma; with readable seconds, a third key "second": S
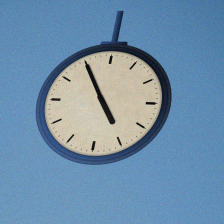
{"hour": 4, "minute": 55}
